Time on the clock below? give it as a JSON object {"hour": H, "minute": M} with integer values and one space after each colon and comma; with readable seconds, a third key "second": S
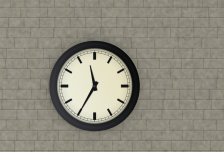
{"hour": 11, "minute": 35}
